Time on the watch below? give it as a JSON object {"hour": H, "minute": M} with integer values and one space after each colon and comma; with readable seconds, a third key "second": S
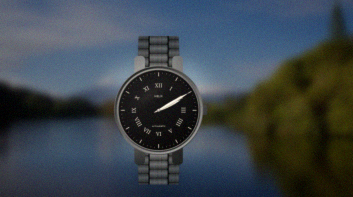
{"hour": 2, "minute": 10}
